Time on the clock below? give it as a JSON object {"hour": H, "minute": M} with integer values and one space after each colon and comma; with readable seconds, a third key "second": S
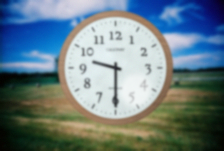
{"hour": 9, "minute": 30}
